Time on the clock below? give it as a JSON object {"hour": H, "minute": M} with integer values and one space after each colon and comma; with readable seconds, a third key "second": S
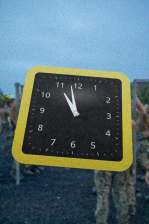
{"hour": 10, "minute": 58}
